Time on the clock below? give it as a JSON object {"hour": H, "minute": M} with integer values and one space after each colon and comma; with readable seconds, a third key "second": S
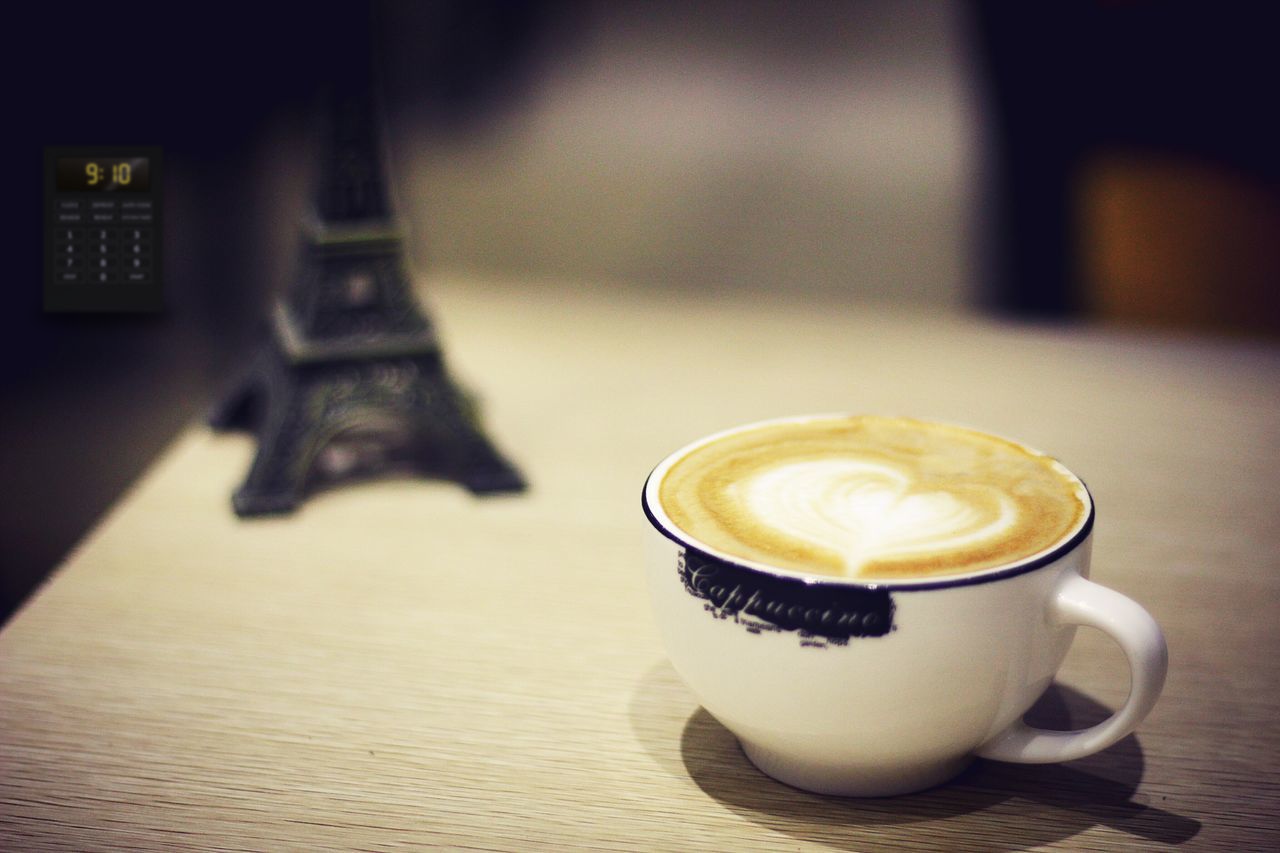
{"hour": 9, "minute": 10}
